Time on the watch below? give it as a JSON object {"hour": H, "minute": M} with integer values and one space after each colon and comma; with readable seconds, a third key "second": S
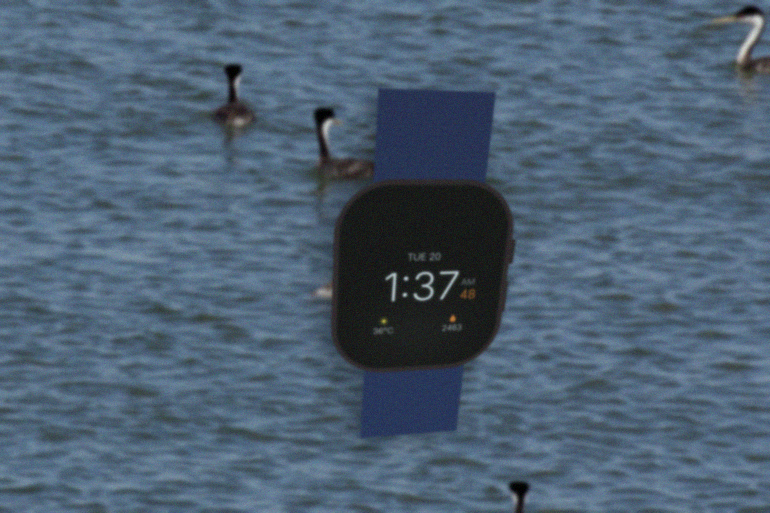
{"hour": 1, "minute": 37, "second": 48}
